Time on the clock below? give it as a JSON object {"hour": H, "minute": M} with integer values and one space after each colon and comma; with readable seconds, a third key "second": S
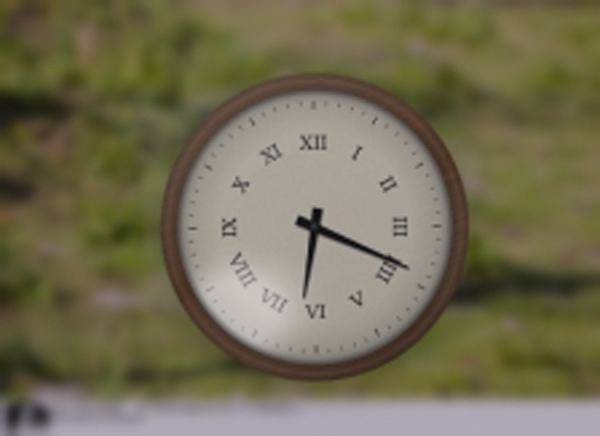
{"hour": 6, "minute": 19}
